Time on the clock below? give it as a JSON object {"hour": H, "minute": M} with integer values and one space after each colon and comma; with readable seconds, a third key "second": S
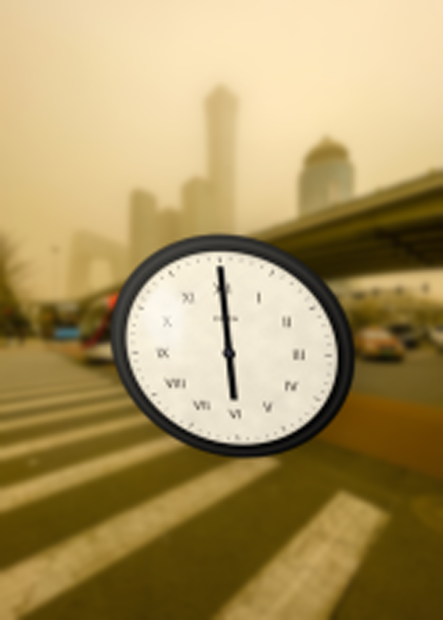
{"hour": 6, "minute": 0}
